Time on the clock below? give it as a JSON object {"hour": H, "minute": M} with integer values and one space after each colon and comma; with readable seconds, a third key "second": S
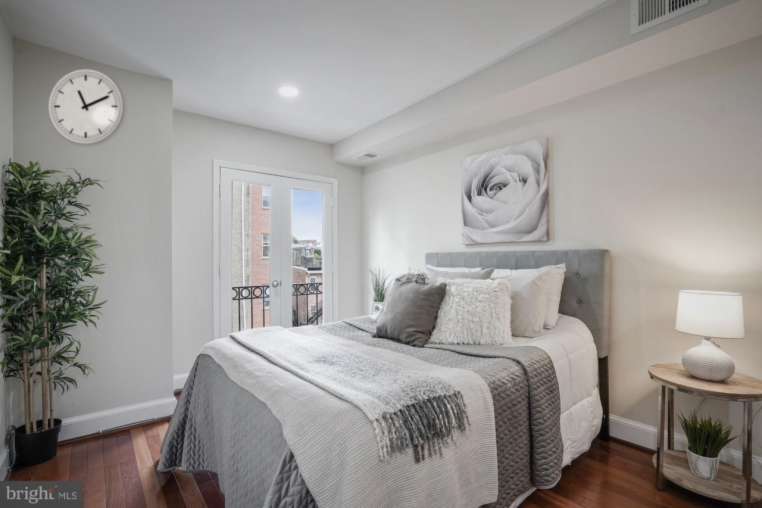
{"hour": 11, "minute": 11}
